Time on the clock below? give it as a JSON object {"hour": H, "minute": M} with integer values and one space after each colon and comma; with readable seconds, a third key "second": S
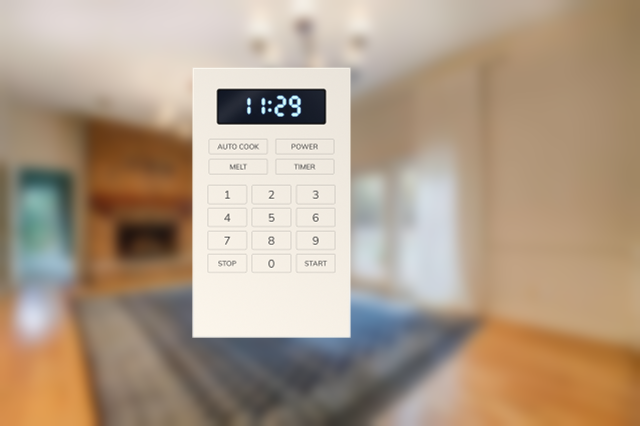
{"hour": 11, "minute": 29}
